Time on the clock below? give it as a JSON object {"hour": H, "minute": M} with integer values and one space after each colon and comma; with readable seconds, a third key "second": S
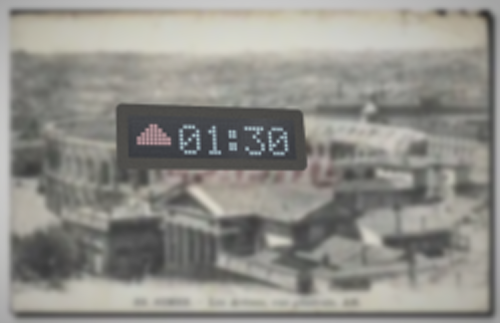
{"hour": 1, "minute": 30}
